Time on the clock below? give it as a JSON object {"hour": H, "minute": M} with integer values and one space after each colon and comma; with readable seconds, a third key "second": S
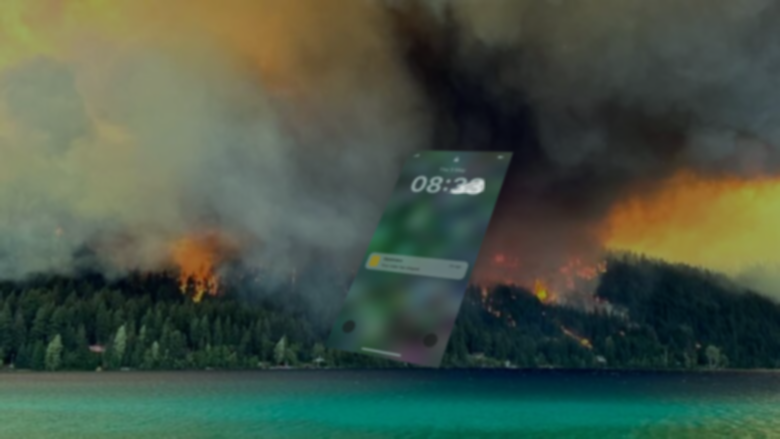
{"hour": 8, "minute": 33}
